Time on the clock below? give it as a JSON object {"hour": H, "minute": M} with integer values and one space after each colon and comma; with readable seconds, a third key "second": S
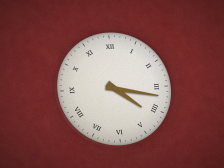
{"hour": 4, "minute": 17}
